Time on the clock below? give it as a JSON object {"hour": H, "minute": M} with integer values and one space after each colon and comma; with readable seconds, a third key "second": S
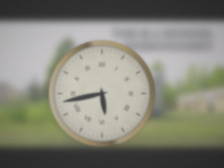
{"hour": 5, "minute": 43}
